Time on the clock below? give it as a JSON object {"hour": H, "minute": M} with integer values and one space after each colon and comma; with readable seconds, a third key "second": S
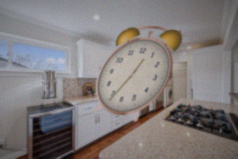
{"hour": 12, "minute": 34}
